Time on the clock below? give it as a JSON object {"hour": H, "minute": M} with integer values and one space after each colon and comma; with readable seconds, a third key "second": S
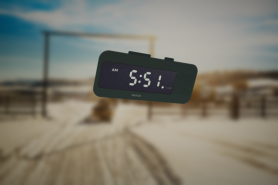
{"hour": 5, "minute": 51}
